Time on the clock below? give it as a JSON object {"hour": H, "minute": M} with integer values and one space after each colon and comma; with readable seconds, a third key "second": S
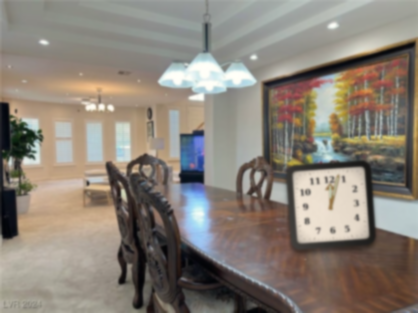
{"hour": 12, "minute": 3}
